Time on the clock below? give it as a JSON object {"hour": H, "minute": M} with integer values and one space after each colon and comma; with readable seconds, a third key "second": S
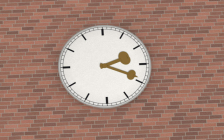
{"hour": 2, "minute": 19}
